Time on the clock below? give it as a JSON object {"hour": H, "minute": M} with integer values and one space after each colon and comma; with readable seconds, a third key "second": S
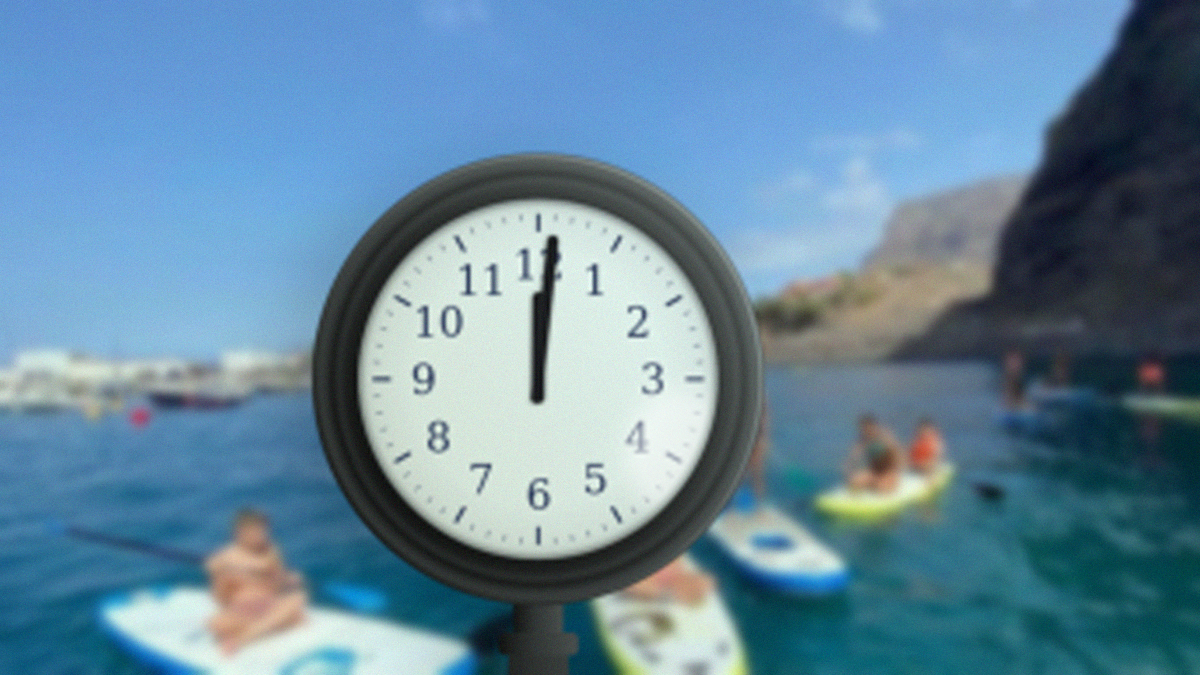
{"hour": 12, "minute": 1}
